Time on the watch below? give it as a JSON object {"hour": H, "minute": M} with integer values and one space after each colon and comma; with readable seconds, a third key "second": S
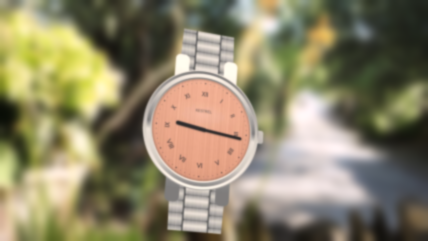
{"hour": 9, "minute": 16}
